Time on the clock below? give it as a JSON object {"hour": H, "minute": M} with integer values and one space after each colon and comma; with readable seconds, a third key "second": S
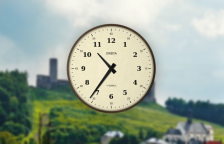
{"hour": 10, "minute": 36}
